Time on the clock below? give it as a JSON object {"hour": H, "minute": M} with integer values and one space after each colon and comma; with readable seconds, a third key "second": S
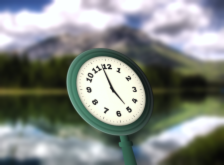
{"hour": 4, "minute": 58}
